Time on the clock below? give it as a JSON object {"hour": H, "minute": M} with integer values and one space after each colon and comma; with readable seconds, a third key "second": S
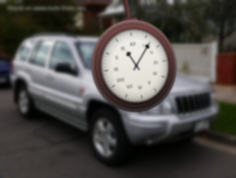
{"hour": 11, "minute": 7}
